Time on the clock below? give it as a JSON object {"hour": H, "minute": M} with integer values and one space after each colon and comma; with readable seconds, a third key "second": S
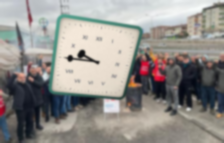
{"hour": 9, "minute": 45}
